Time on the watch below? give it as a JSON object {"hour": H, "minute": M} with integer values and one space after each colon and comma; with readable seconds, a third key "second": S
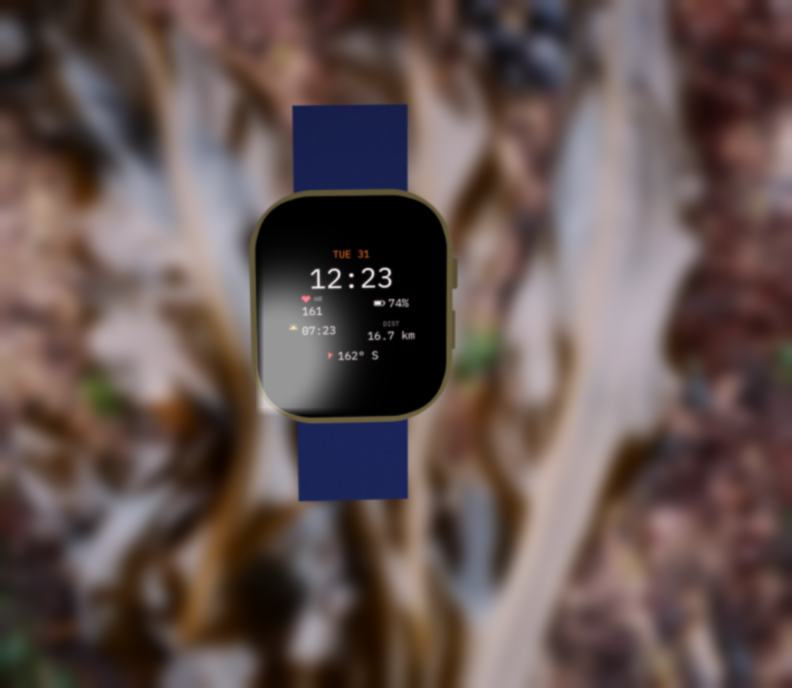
{"hour": 12, "minute": 23}
